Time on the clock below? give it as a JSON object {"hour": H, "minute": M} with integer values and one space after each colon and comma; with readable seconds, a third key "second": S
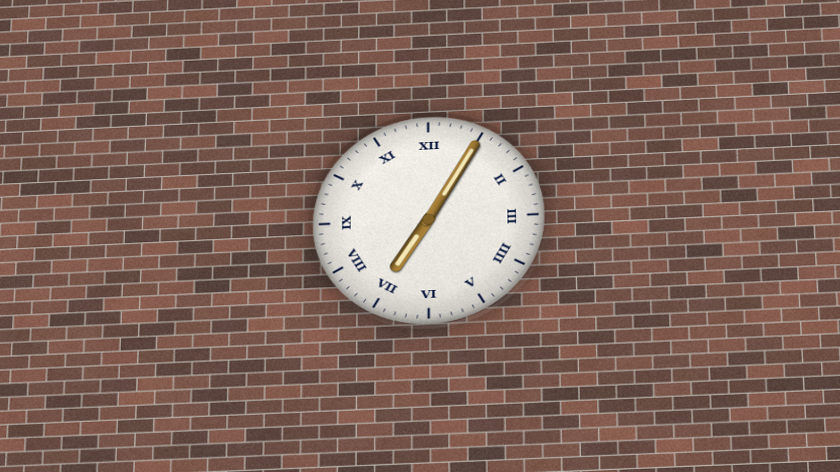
{"hour": 7, "minute": 5}
